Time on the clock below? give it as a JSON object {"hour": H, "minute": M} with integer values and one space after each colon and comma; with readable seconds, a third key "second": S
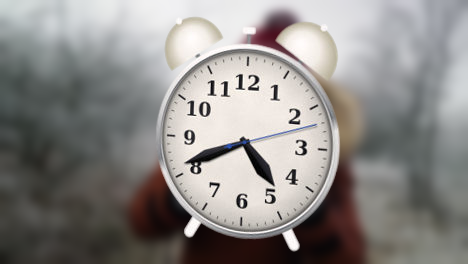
{"hour": 4, "minute": 41, "second": 12}
